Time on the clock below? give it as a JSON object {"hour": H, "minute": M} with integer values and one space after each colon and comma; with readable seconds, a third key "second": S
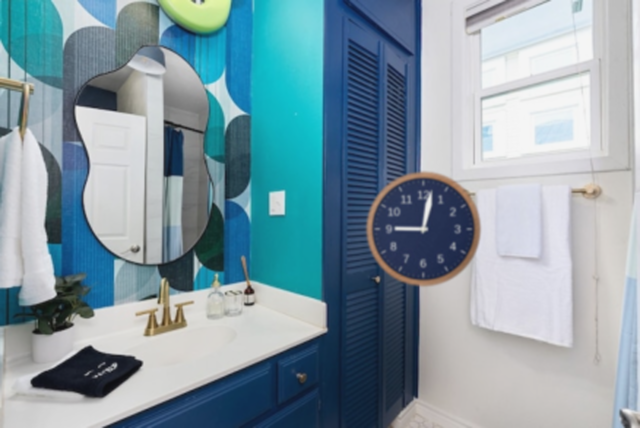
{"hour": 9, "minute": 2}
